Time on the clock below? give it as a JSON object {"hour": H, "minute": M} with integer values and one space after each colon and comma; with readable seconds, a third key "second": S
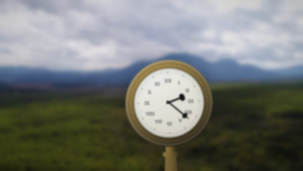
{"hour": 2, "minute": 22}
